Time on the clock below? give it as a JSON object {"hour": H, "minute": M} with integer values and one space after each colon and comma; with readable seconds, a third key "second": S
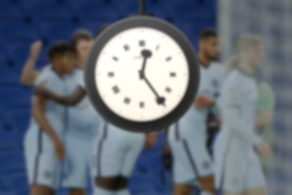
{"hour": 12, "minute": 24}
